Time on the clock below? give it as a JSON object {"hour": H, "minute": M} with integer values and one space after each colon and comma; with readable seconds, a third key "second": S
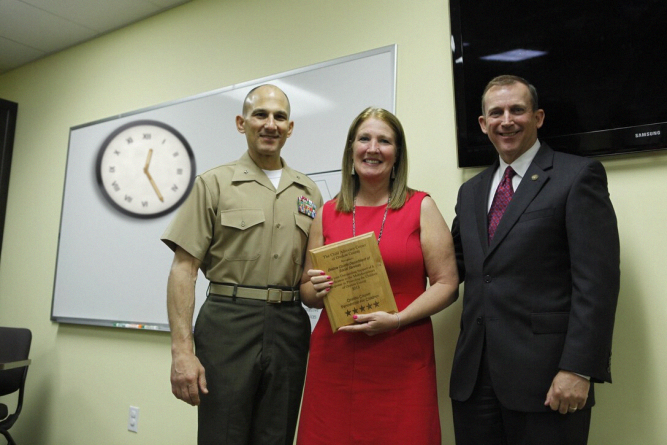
{"hour": 12, "minute": 25}
